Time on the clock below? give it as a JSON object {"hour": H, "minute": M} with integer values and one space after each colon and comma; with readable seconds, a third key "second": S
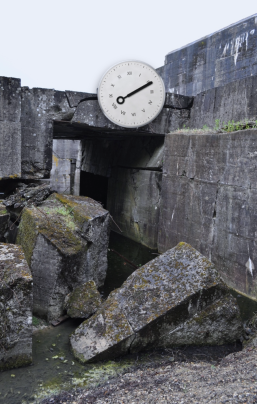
{"hour": 8, "minute": 11}
